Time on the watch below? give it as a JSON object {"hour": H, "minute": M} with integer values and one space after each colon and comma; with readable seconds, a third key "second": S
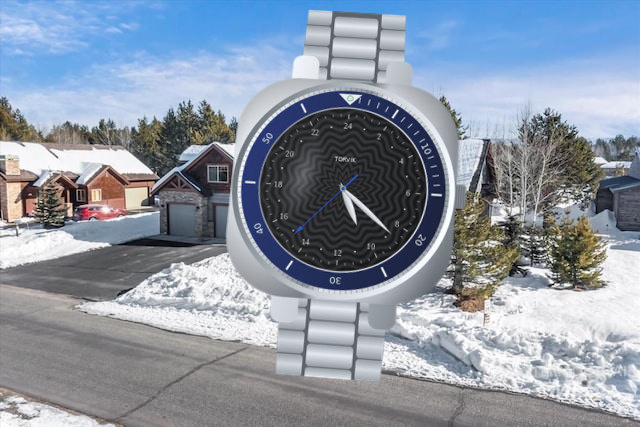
{"hour": 10, "minute": 21, "second": 37}
